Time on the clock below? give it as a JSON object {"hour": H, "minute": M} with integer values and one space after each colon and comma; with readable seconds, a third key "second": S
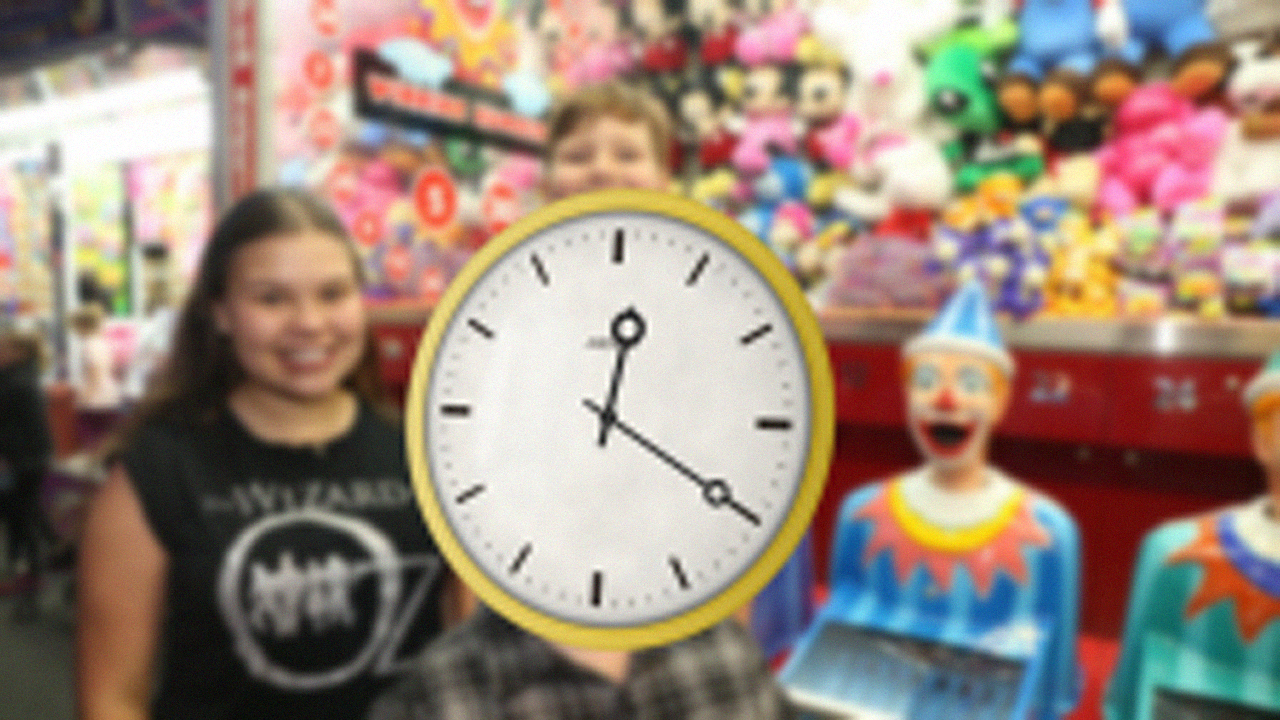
{"hour": 12, "minute": 20}
